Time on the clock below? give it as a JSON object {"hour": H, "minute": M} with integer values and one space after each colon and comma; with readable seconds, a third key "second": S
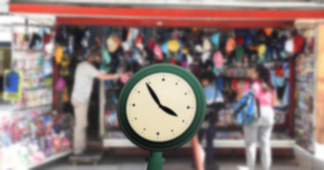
{"hour": 3, "minute": 54}
